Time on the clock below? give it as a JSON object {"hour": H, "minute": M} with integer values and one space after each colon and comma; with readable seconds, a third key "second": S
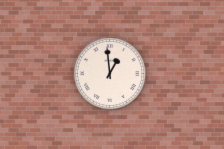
{"hour": 12, "minute": 59}
